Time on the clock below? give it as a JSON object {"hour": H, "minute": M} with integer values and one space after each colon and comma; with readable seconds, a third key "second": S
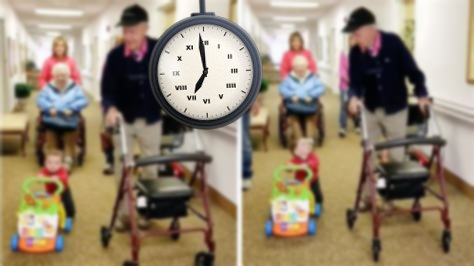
{"hour": 6, "minute": 59}
